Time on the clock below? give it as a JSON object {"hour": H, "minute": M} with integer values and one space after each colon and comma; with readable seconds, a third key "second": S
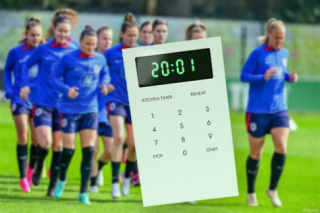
{"hour": 20, "minute": 1}
